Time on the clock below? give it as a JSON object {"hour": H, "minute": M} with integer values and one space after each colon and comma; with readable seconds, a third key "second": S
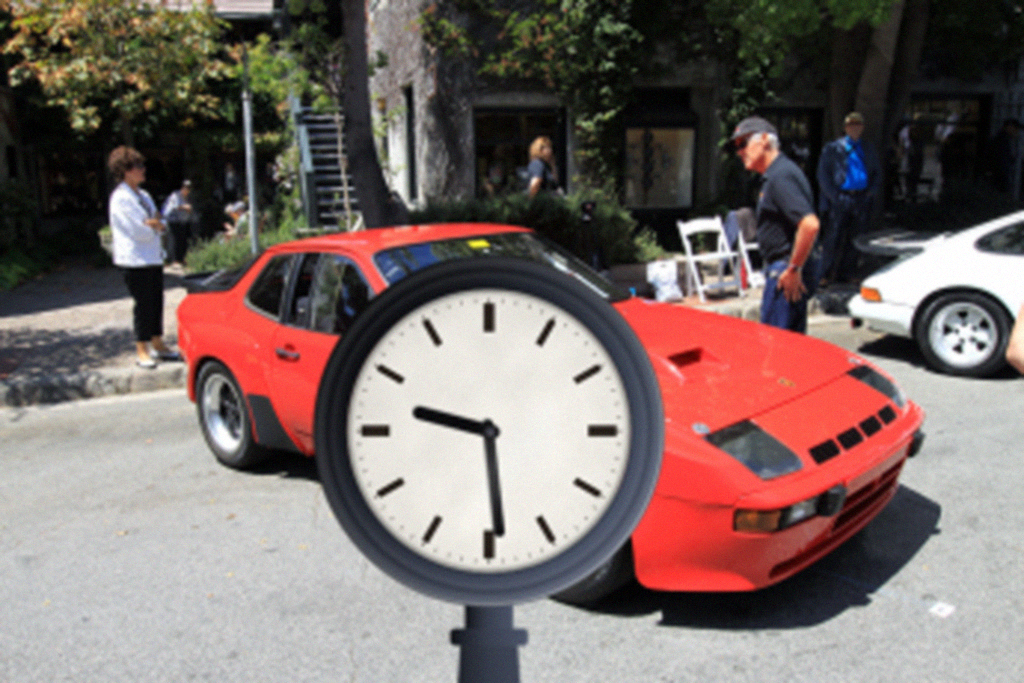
{"hour": 9, "minute": 29}
